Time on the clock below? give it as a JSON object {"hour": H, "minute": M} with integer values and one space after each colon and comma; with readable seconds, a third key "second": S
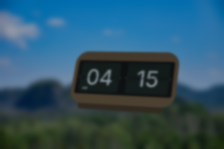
{"hour": 4, "minute": 15}
